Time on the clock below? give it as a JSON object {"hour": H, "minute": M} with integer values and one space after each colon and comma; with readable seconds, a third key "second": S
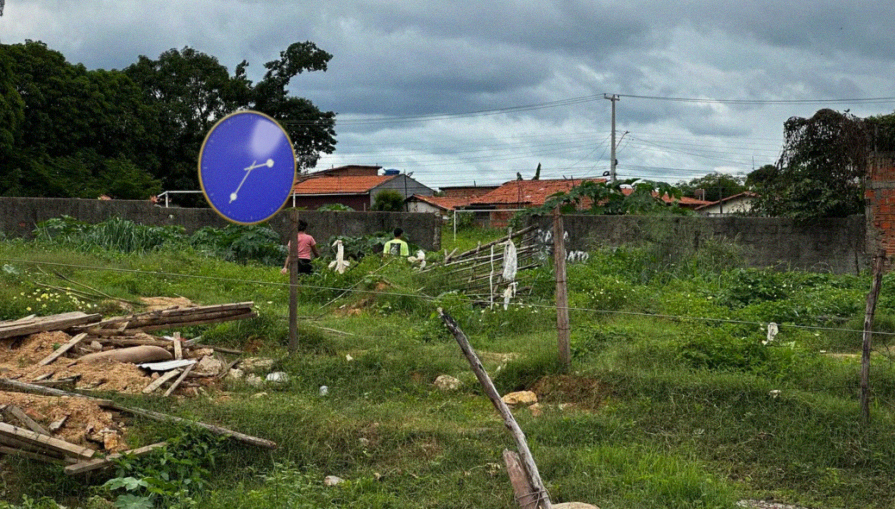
{"hour": 2, "minute": 36}
